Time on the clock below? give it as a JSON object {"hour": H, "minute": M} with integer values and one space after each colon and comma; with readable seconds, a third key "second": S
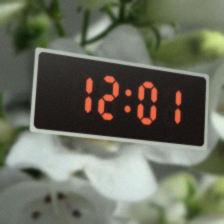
{"hour": 12, "minute": 1}
